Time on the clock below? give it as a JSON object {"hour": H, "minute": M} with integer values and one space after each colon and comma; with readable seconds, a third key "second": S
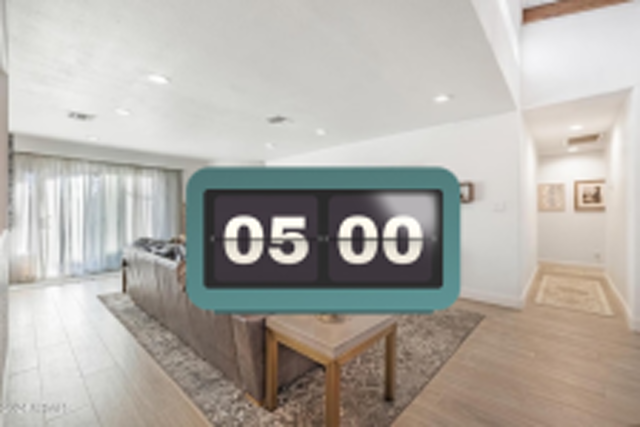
{"hour": 5, "minute": 0}
